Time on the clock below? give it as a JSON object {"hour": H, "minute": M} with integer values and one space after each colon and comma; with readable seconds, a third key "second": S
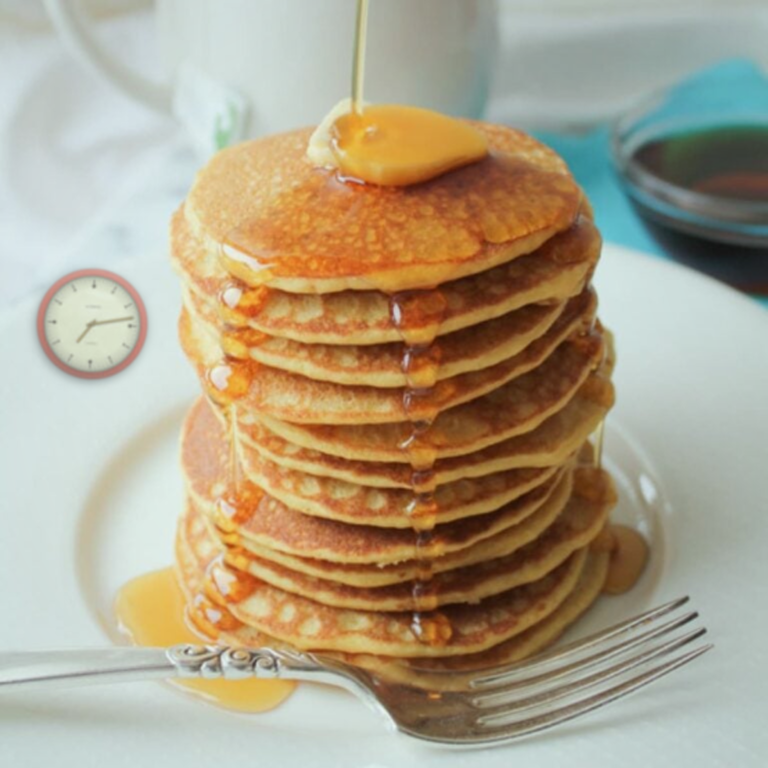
{"hour": 7, "minute": 13}
